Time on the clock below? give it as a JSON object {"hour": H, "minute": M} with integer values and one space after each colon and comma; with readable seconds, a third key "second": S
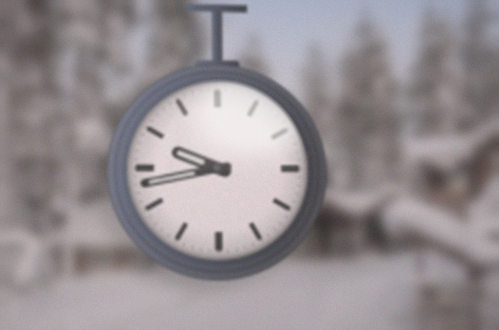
{"hour": 9, "minute": 43}
